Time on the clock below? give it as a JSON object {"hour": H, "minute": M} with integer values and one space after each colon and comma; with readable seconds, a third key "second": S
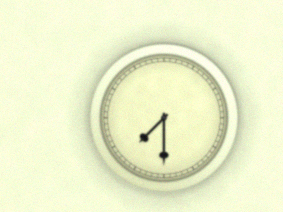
{"hour": 7, "minute": 30}
